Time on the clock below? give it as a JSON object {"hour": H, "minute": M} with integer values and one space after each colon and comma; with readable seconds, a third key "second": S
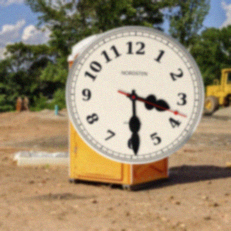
{"hour": 3, "minute": 29, "second": 18}
